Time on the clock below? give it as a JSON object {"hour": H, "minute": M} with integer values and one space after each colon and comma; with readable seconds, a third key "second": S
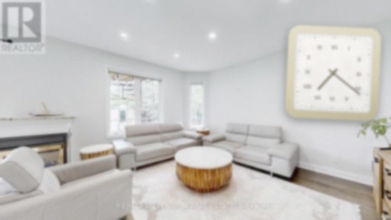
{"hour": 7, "minute": 21}
